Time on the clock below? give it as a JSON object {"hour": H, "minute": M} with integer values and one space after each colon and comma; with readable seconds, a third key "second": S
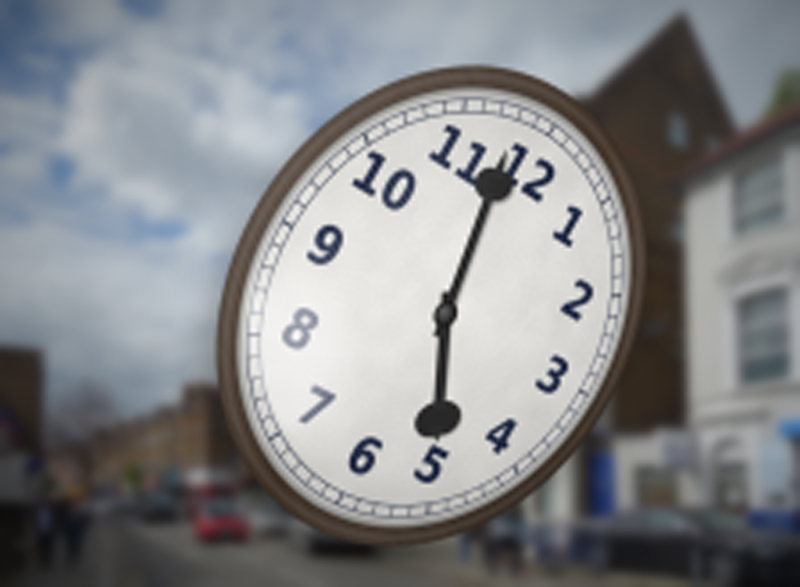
{"hour": 4, "minute": 58}
